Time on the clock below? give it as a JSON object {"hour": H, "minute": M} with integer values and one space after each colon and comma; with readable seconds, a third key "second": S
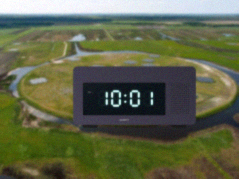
{"hour": 10, "minute": 1}
